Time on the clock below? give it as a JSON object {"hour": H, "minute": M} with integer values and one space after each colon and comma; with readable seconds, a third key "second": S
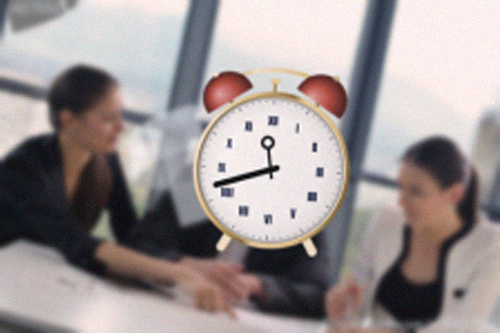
{"hour": 11, "minute": 42}
